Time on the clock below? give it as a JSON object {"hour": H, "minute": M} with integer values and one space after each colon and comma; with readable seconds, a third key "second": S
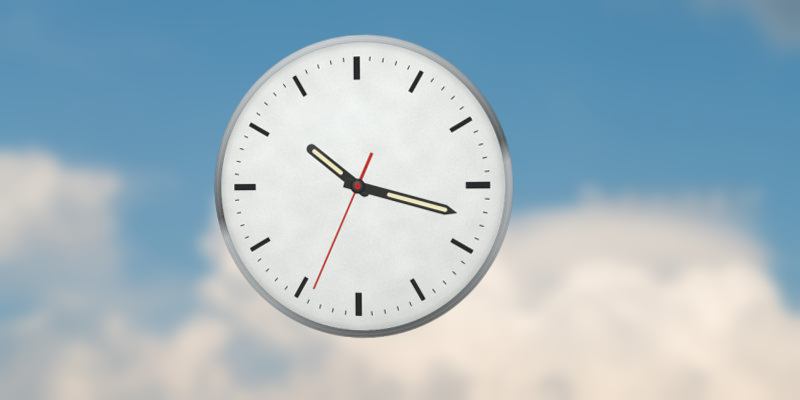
{"hour": 10, "minute": 17, "second": 34}
